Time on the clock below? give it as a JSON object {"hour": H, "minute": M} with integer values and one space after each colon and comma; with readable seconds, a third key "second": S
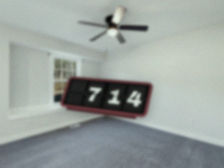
{"hour": 7, "minute": 14}
